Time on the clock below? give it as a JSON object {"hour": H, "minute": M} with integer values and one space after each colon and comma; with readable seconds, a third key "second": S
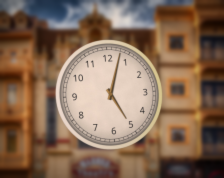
{"hour": 5, "minute": 3}
